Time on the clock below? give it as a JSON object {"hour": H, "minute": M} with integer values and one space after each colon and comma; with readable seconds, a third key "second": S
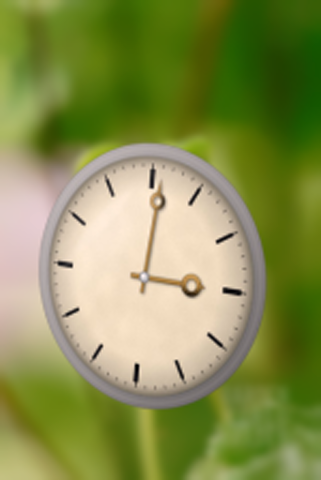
{"hour": 3, "minute": 1}
